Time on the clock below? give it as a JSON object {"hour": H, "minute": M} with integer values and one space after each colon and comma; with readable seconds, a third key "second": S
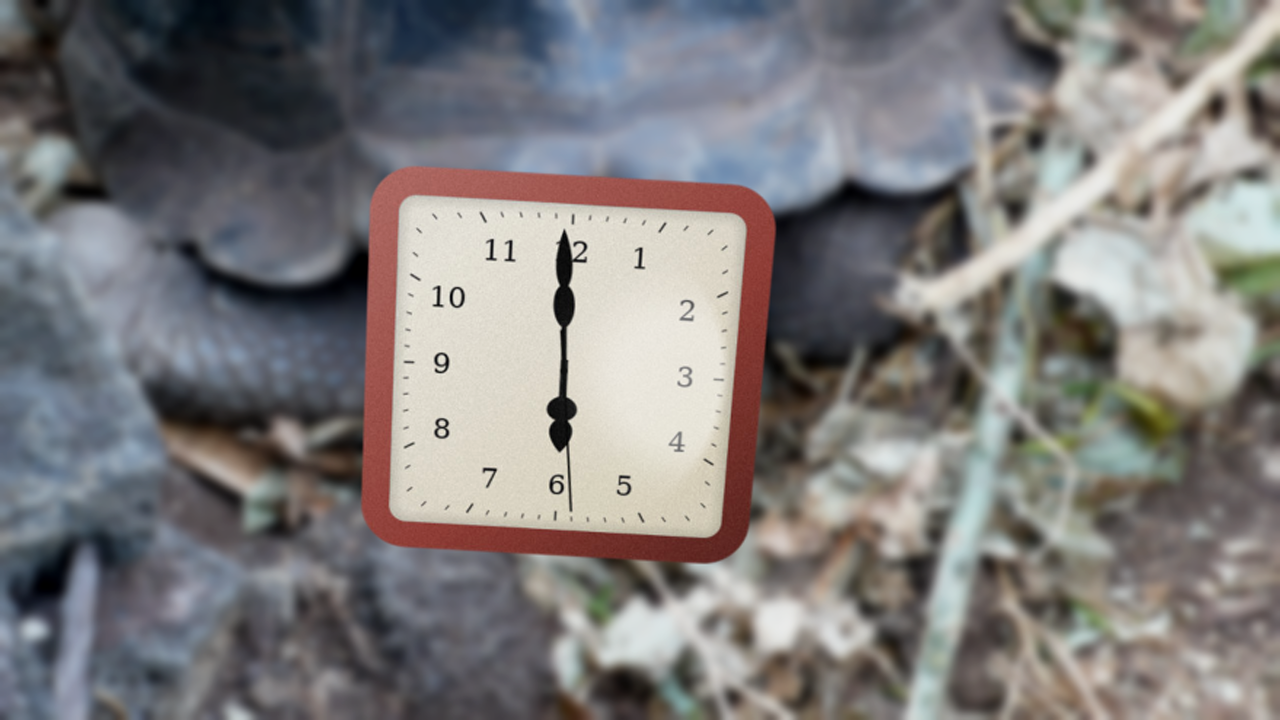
{"hour": 5, "minute": 59, "second": 29}
